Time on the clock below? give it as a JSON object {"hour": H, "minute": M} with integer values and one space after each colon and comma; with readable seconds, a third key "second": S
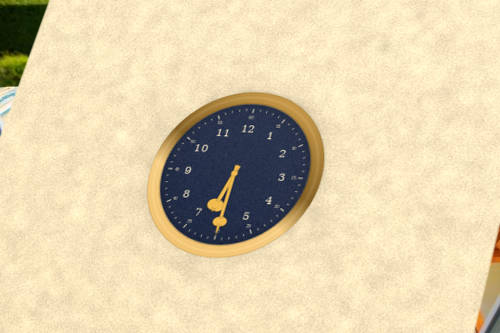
{"hour": 6, "minute": 30}
